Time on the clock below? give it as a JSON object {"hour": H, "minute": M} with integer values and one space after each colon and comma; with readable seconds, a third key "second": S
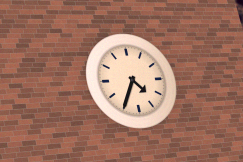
{"hour": 4, "minute": 35}
